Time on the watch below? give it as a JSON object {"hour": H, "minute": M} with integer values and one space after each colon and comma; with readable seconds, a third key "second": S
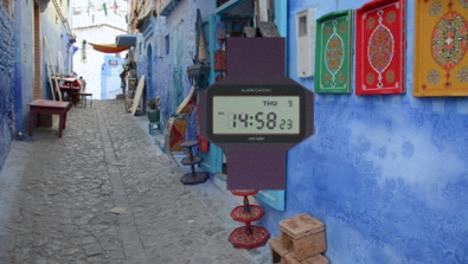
{"hour": 14, "minute": 58, "second": 23}
